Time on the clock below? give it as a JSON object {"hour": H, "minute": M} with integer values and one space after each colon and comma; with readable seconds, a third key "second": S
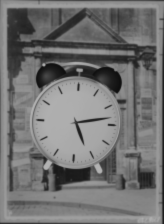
{"hour": 5, "minute": 13}
